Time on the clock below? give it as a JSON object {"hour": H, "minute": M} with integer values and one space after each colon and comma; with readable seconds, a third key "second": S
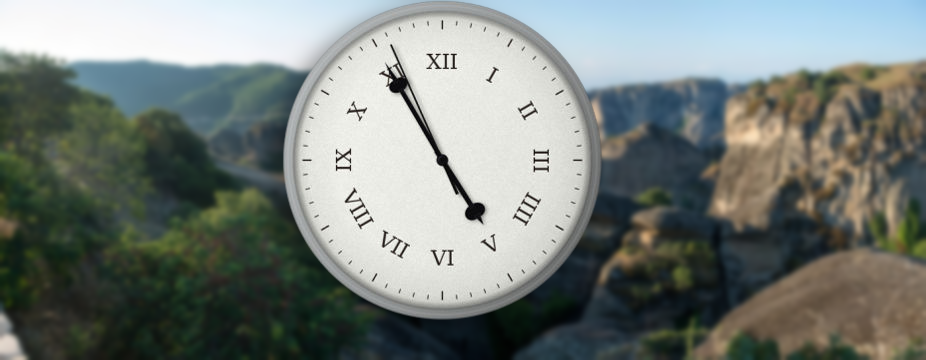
{"hour": 4, "minute": 54, "second": 56}
